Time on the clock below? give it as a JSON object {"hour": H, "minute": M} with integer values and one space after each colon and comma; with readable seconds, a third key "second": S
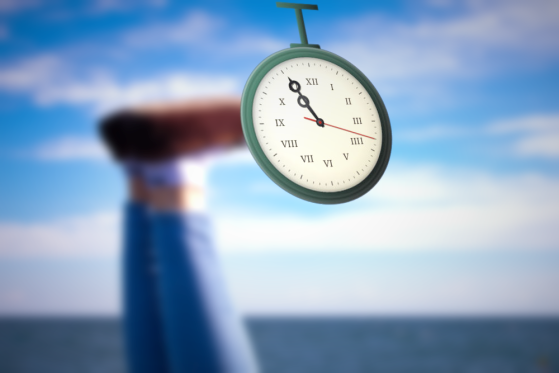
{"hour": 10, "minute": 55, "second": 18}
